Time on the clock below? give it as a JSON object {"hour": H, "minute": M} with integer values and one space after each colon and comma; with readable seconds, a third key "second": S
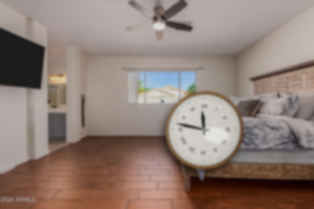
{"hour": 11, "minute": 47}
